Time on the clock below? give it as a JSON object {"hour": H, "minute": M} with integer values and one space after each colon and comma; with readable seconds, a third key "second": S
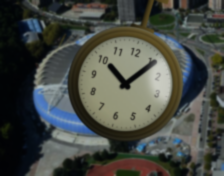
{"hour": 10, "minute": 6}
